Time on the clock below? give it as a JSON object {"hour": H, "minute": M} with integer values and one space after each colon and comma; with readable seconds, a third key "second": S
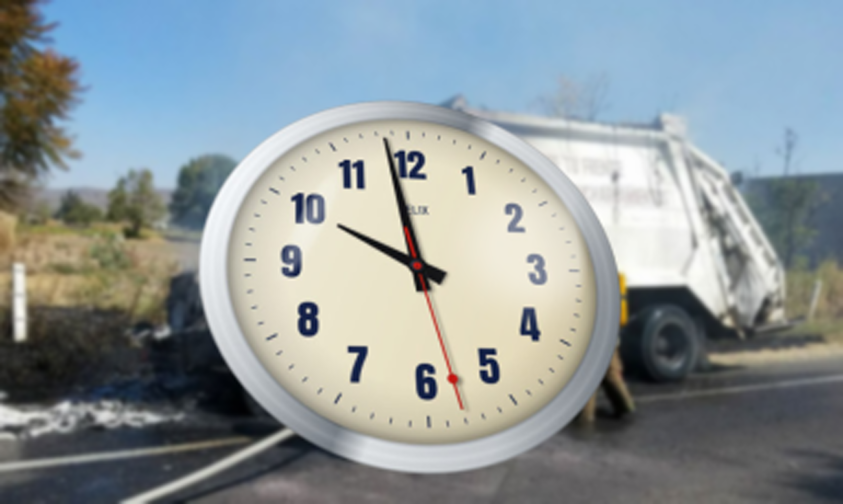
{"hour": 9, "minute": 58, "second": 28}
